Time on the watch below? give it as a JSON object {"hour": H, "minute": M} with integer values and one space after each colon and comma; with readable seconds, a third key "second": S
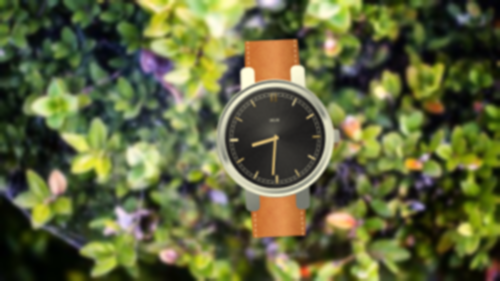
{"hour": 8, "minute": 31}
